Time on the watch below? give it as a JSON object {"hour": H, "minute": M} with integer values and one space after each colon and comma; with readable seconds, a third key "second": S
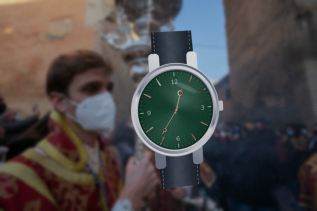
{"hour": 12, "minute": 36}
